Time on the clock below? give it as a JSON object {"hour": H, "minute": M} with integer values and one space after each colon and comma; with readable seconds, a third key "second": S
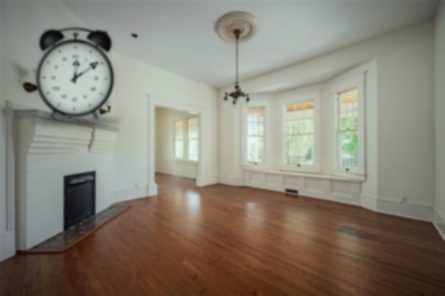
{"hour": 12, "minute": 9}
